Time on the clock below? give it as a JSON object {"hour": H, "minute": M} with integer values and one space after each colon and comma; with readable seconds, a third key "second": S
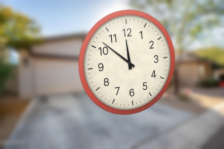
{"hour": 11, "minute": 52}
